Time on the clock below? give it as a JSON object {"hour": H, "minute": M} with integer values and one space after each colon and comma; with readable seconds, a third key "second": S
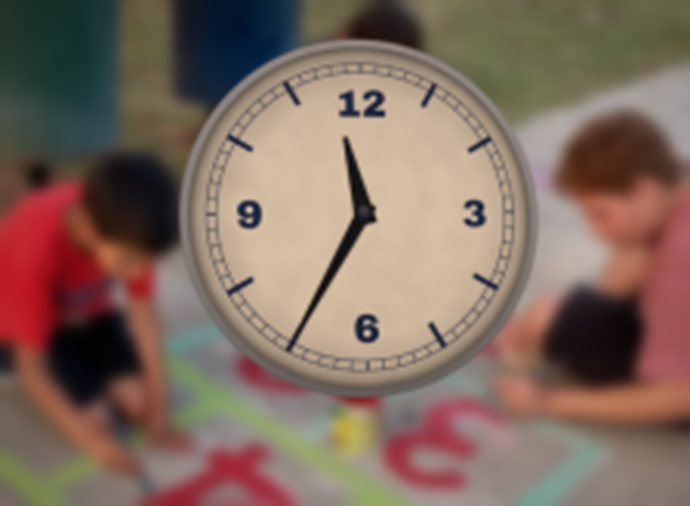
{"hour": 11, "minute": 35}
